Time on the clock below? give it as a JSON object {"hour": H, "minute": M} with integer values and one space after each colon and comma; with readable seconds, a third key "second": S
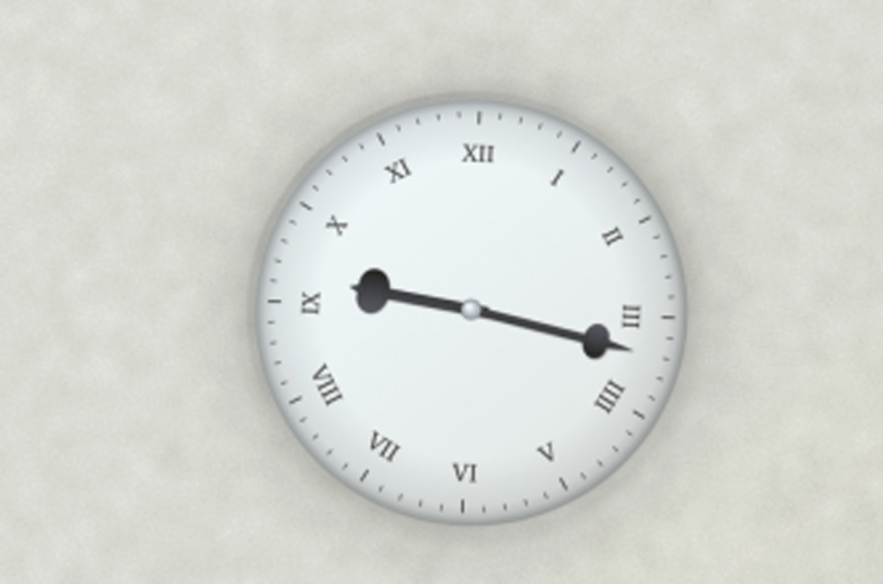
{"hour": 9, "minute": 17}
